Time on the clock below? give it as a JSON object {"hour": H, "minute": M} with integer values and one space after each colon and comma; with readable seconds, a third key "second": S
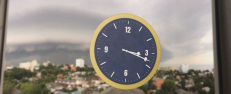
{"hour": 3, "minute": 18}
